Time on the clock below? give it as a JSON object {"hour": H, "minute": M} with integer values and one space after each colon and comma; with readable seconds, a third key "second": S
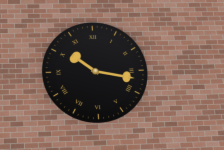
{"hour": 10, "minute": 17}
